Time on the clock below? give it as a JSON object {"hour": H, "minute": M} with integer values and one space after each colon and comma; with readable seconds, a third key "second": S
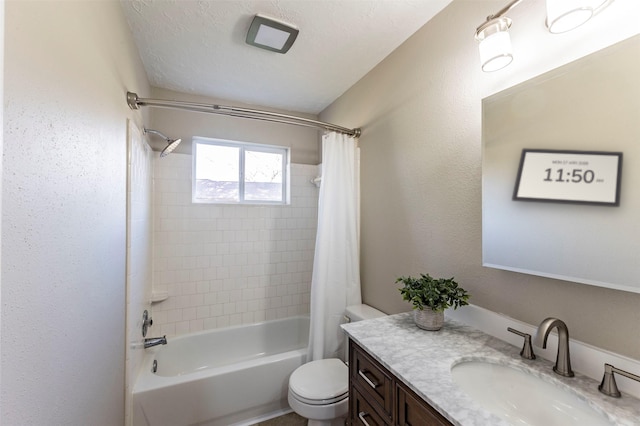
{"hour": 11, "minute": 50}
